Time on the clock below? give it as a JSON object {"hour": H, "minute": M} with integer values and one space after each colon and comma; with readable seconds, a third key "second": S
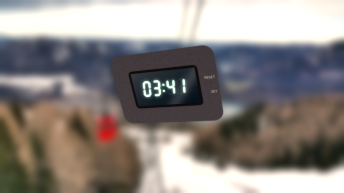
{"hour": 3, "minute": 41}
